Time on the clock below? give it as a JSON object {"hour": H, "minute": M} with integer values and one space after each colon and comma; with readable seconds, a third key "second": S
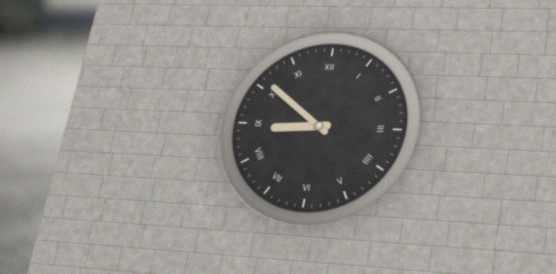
{"hour": 8, "minute": 51}
